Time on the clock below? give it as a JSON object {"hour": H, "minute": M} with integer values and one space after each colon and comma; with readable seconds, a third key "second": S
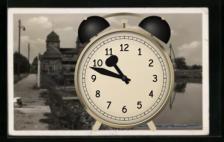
{"hour": 10, "minute": 48}
